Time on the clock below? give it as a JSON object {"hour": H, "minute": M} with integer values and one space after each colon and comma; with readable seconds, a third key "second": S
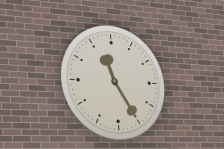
{"hour": 11, "minute": 25}
